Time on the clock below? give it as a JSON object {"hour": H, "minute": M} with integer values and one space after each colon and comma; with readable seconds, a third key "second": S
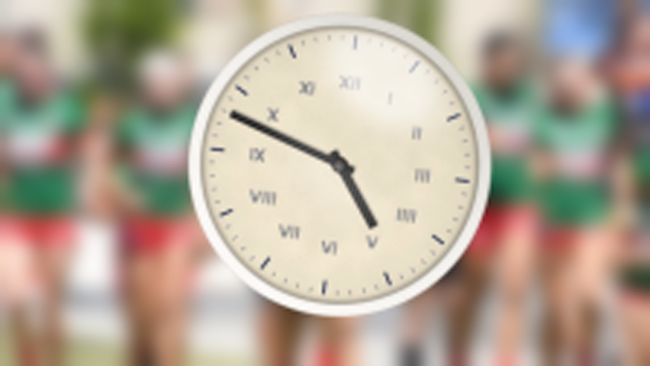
{"hour": 4, "minute": 48}
